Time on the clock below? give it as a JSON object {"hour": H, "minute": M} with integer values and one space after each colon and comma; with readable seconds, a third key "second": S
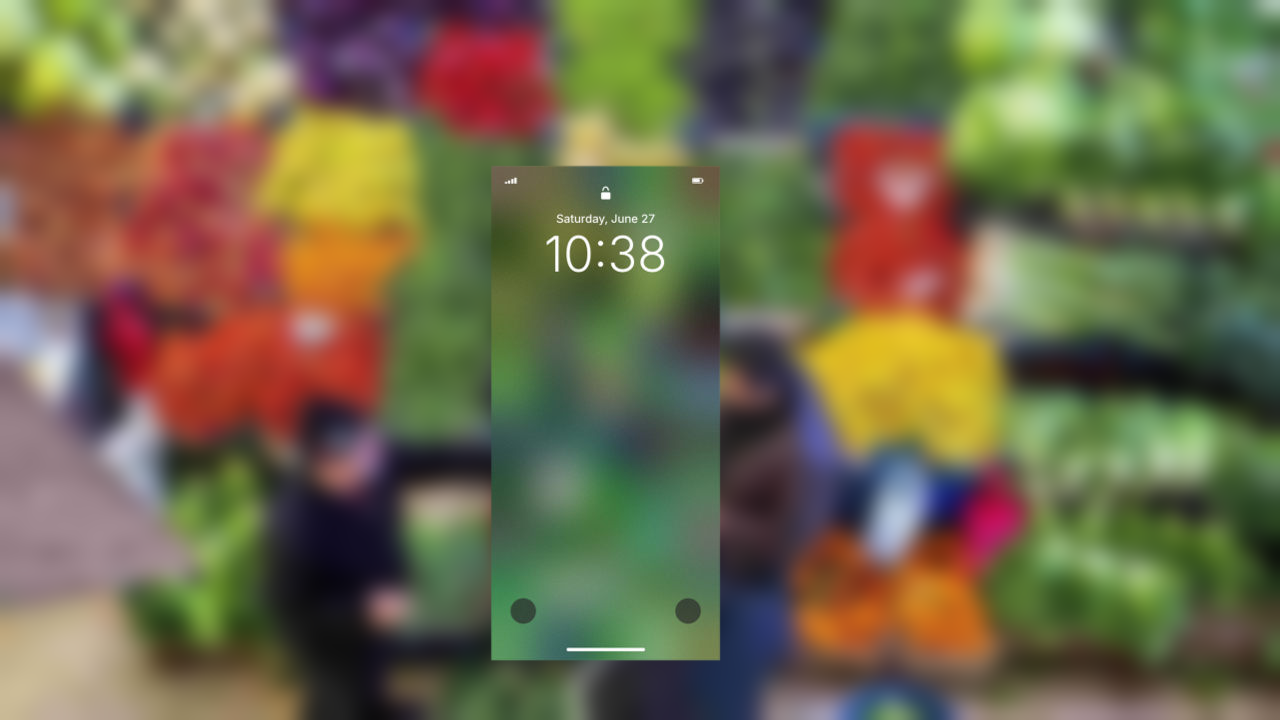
{"hour": 10, "minute": 38}
